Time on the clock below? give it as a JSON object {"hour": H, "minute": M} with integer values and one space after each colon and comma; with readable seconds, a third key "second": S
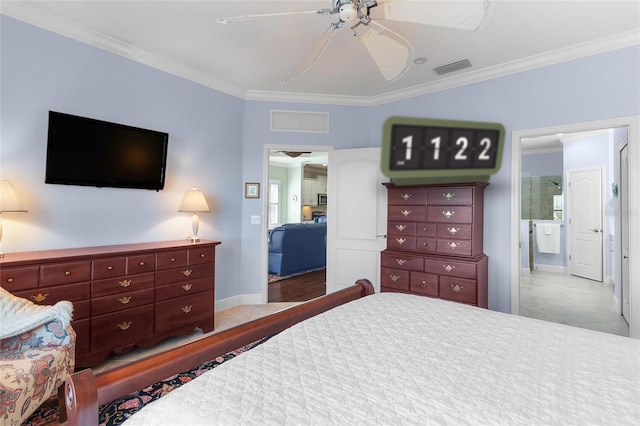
{"hour": 11, "minute": 22}
